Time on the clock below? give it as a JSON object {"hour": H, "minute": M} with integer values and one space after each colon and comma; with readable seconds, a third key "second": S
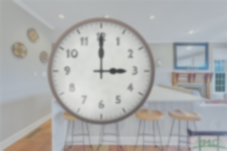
{"hour": 3, "minute": 0}
